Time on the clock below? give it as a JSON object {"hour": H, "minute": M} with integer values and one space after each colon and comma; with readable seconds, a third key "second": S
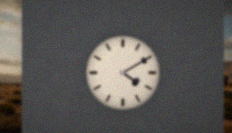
{"hour": 4, "minute": 10}
